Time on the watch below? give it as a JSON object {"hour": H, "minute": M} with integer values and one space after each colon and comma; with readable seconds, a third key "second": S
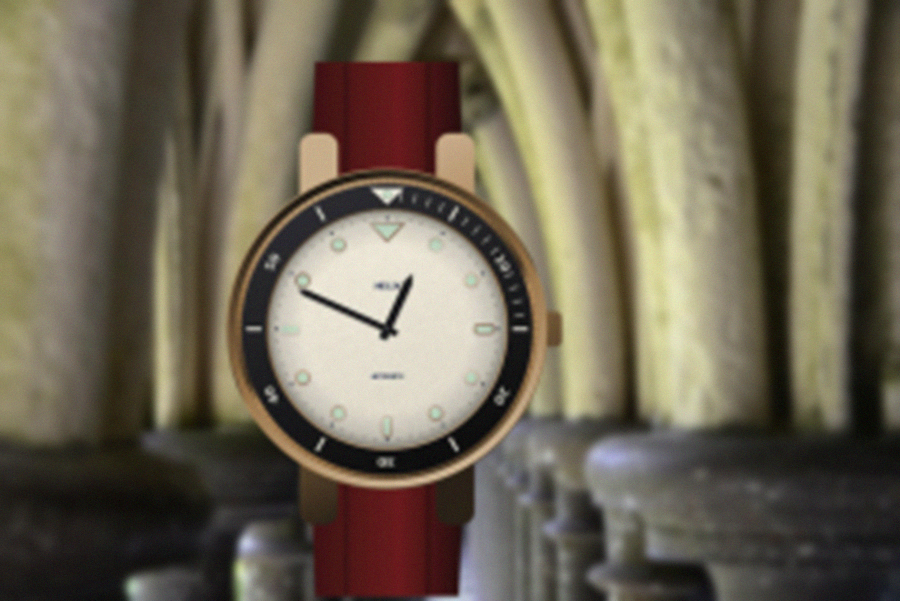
{"hour": 12, "minute": 49}
